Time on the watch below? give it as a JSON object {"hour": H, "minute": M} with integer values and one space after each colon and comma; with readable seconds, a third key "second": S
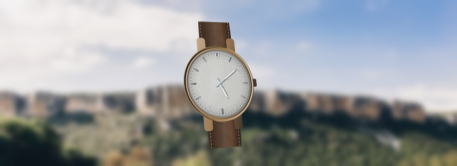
{"hour": 5, "minute": 9}
